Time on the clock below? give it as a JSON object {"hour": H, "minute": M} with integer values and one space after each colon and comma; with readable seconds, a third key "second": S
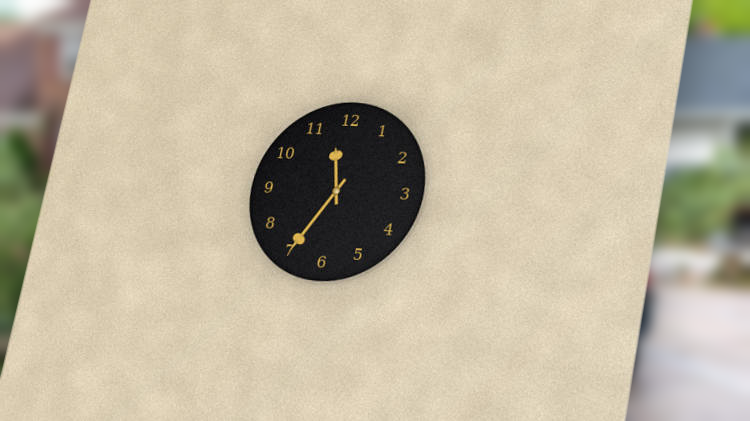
{"hour": 11, "minute": 35}
